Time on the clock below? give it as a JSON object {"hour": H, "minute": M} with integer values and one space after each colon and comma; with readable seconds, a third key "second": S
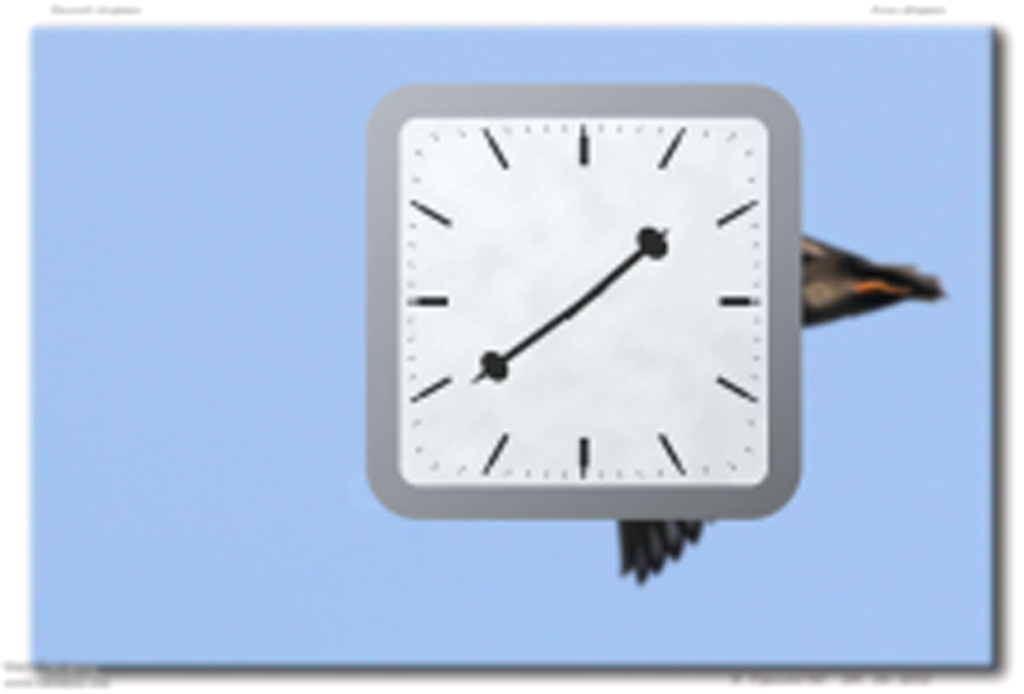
{"hour": 1, "minute": 39}
